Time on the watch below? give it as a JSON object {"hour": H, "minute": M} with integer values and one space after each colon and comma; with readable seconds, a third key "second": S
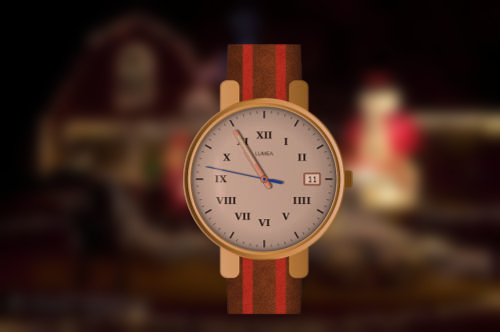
{"hour": 10, "minute": 54, "second": 47}
